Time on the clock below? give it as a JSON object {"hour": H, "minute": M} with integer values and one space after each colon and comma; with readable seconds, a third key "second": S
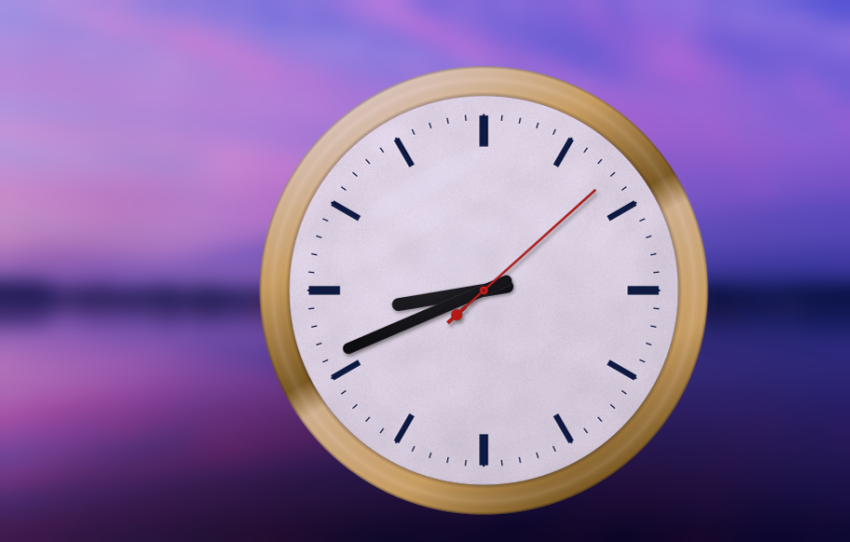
{"hour": 8, "minute": 41, "second": 8}
